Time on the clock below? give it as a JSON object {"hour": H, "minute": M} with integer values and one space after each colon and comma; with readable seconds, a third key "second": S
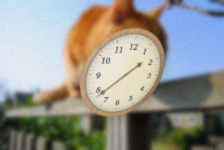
{"hour": 1, "minute": 38}
